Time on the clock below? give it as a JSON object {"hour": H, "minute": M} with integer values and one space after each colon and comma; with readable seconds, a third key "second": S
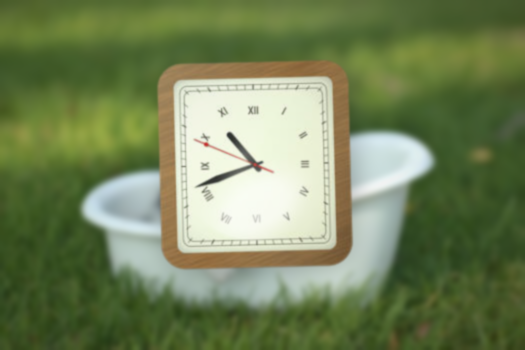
{"hour": 10, "minute": 41, "second": 49}
